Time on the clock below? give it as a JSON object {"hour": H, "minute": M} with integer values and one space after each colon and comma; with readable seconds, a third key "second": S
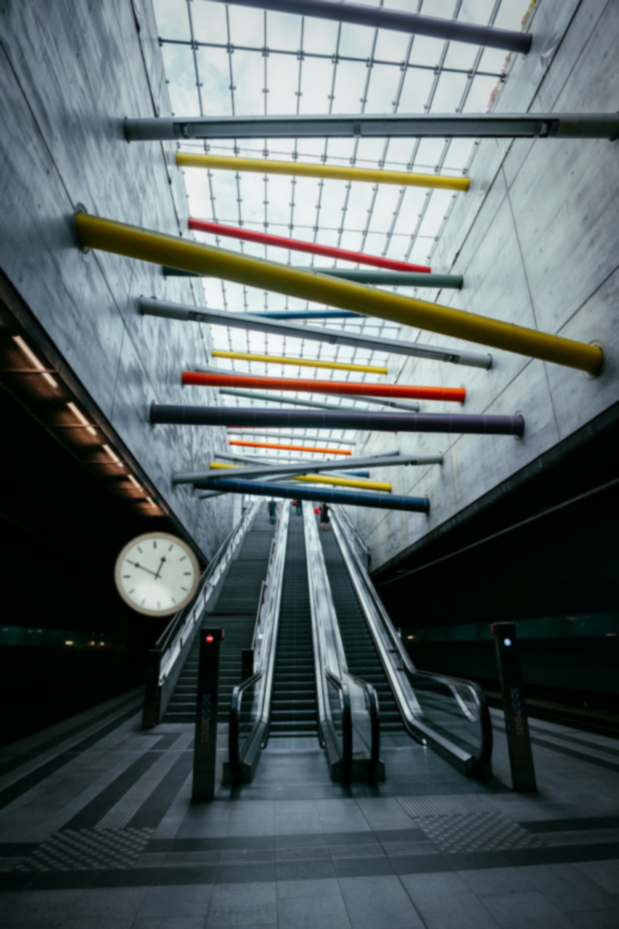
{"hour": 12, "minute": 50}
